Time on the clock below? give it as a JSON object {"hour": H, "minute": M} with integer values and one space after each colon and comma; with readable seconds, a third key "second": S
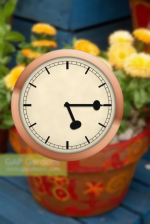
{"hour": 5, "minute": 15}
